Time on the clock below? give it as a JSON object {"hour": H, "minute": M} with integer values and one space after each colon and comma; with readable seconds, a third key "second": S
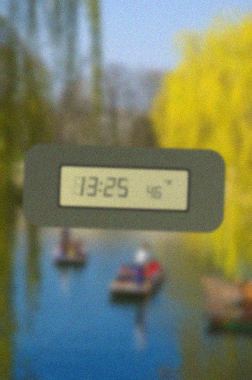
{"hour": 13, "minute": 25}
